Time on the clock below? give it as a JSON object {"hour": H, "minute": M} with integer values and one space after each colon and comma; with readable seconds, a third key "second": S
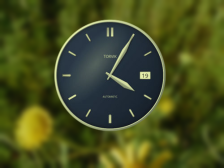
{"hour": 4, "minute": 5}
